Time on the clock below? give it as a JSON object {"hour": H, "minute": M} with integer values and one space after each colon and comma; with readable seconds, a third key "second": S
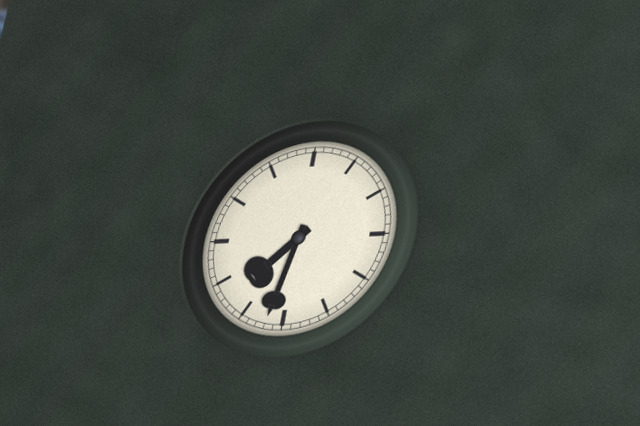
{"hour": 7, "minute": 32}
